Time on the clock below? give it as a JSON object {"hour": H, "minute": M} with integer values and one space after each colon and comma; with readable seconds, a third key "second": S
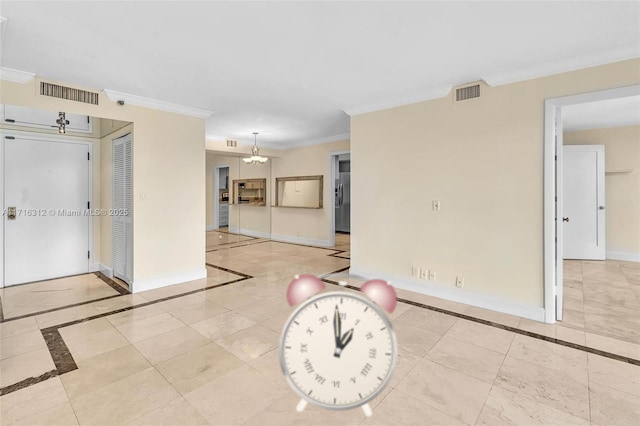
{"hour": 12, "minute": 59}
